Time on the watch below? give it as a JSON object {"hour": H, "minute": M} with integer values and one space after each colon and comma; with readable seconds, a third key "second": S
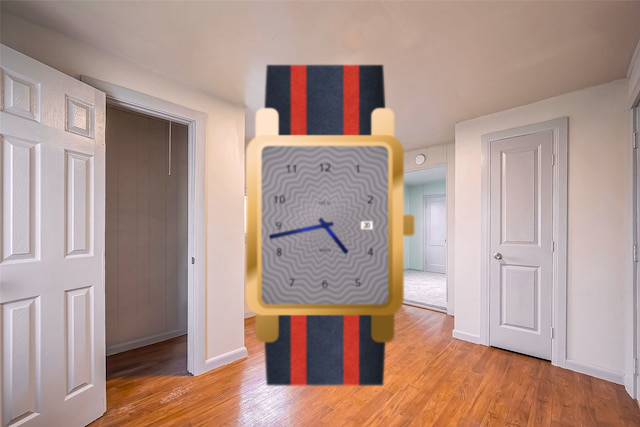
{"hour": 4, "minute": 43}
